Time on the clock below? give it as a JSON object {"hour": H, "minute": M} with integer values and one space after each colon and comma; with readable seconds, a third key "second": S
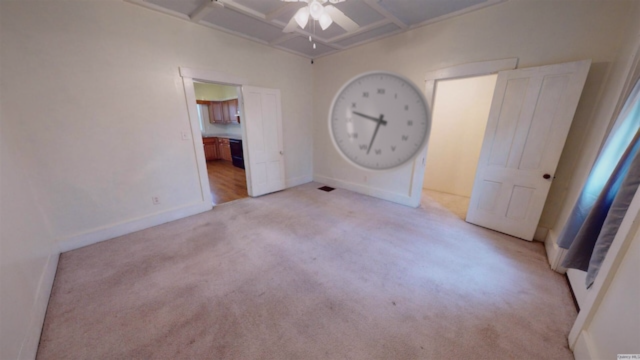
{"hour": 9, "minute": 33}
